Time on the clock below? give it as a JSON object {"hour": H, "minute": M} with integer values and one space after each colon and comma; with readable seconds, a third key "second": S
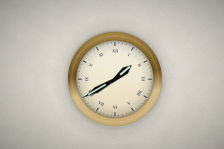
{"hour": 1, "minute": 40}
